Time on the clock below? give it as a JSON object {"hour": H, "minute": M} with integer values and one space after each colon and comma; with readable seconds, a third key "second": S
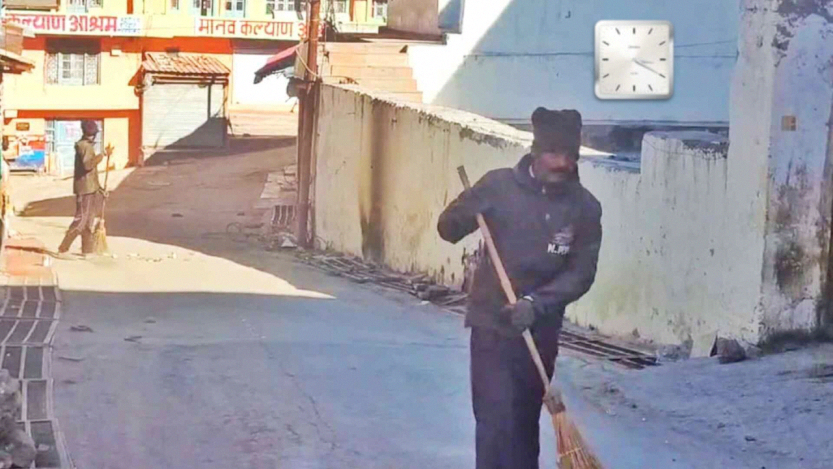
{"hour": 3, "minute": 20}
